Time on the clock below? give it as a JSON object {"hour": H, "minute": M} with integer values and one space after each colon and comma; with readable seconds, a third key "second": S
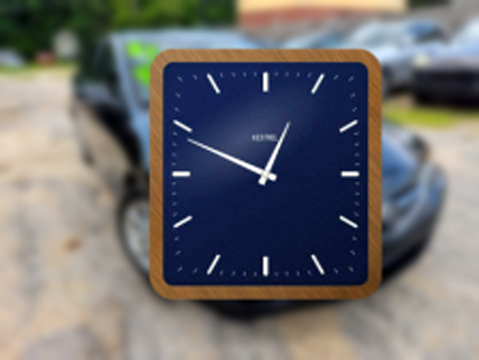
{"hour": 12, "minute": 49}
